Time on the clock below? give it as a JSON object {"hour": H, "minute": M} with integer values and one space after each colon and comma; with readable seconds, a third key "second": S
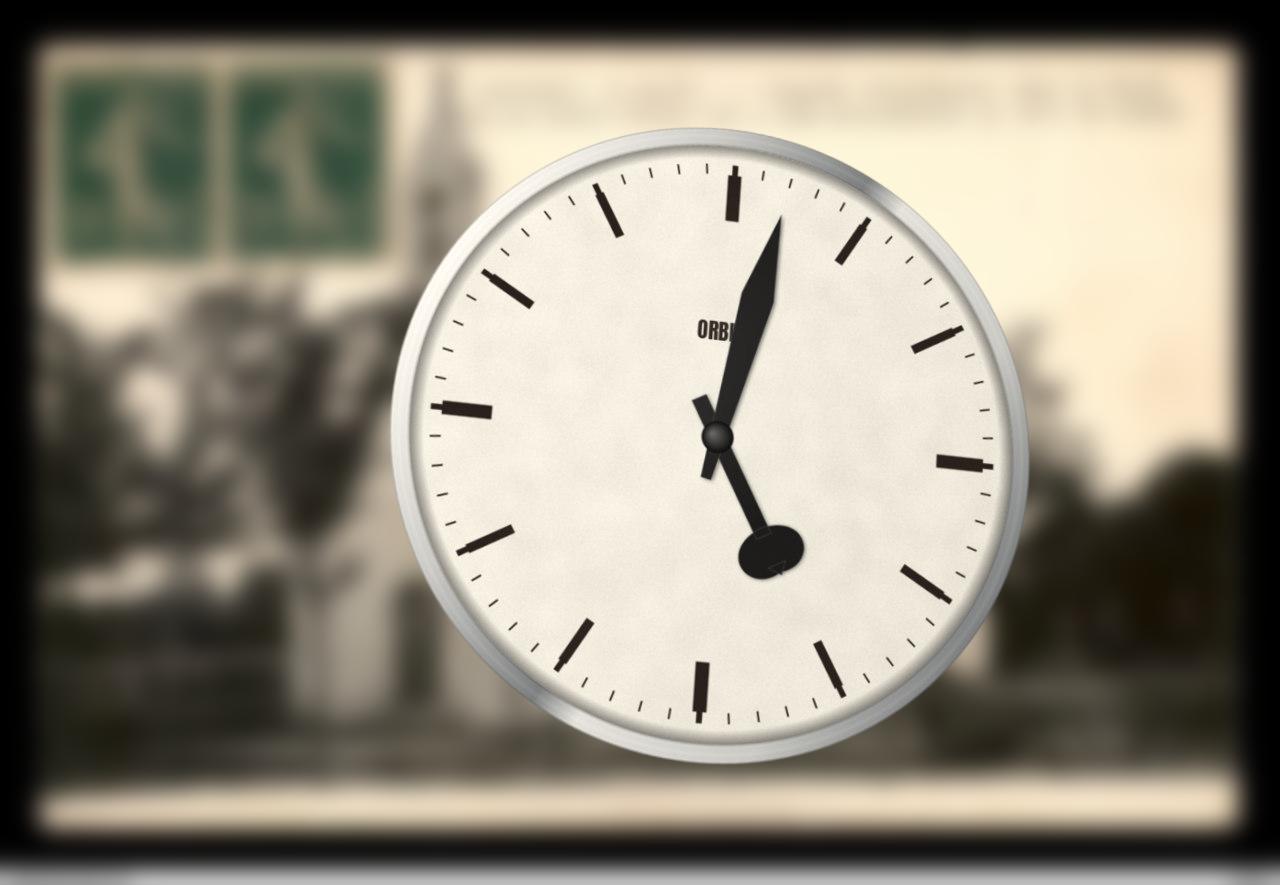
{"hour": 5, "minute": 2}
